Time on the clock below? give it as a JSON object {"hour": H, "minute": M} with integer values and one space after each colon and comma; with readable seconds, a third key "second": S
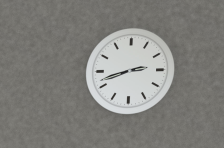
{"hour": 2, "minute": 42}
